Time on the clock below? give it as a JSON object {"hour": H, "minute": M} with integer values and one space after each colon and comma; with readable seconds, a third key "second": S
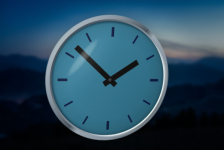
{"hour": 1, "minute": 52}
